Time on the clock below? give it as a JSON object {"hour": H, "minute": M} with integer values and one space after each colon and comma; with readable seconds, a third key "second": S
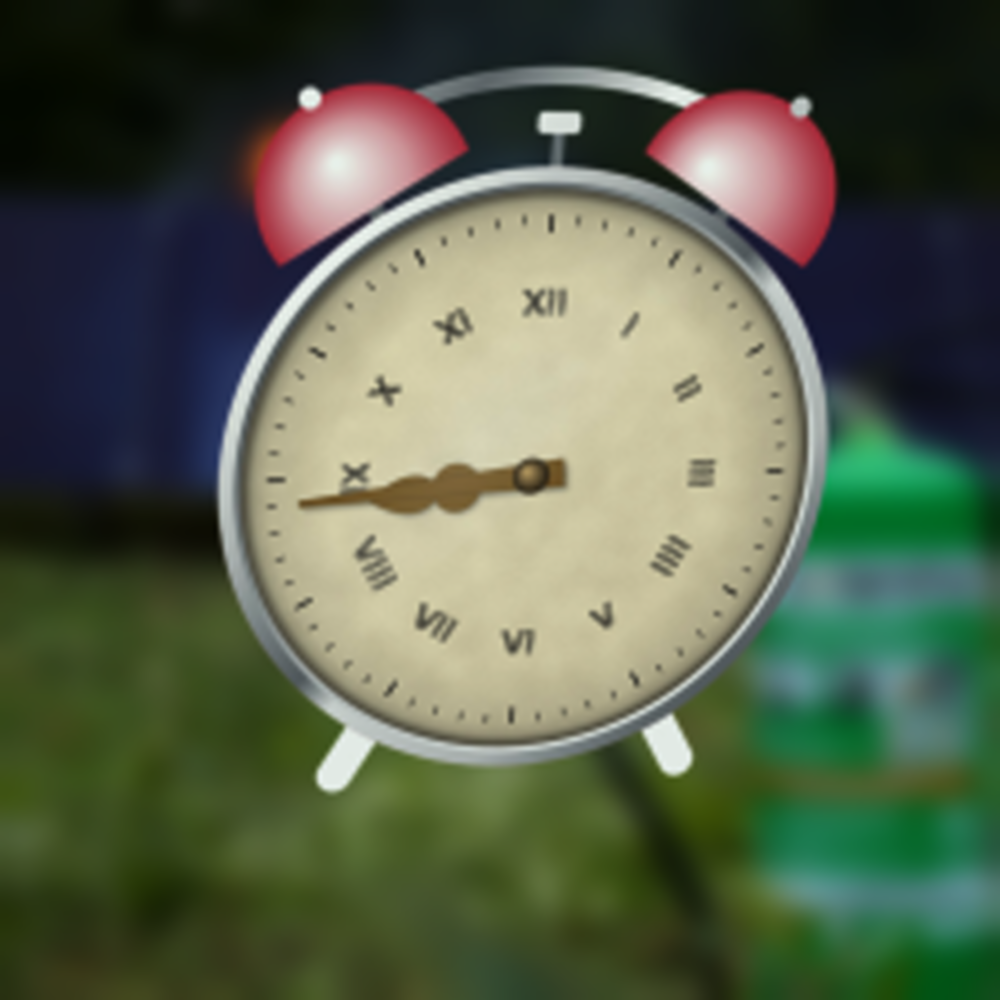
{"hour": 8, "minute": 44}
